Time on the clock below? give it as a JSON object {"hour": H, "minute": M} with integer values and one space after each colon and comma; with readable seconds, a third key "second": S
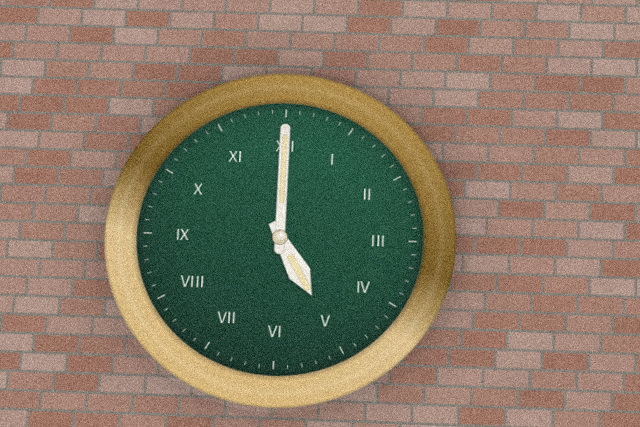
{"hour": 5, "minute": 0}
